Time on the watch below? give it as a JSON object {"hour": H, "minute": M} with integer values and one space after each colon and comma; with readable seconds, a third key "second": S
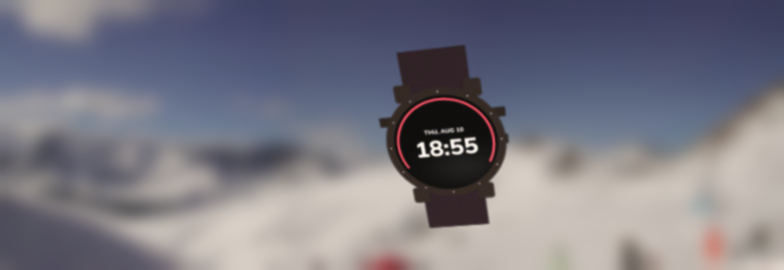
{"hour": 18, "minute": 55}
